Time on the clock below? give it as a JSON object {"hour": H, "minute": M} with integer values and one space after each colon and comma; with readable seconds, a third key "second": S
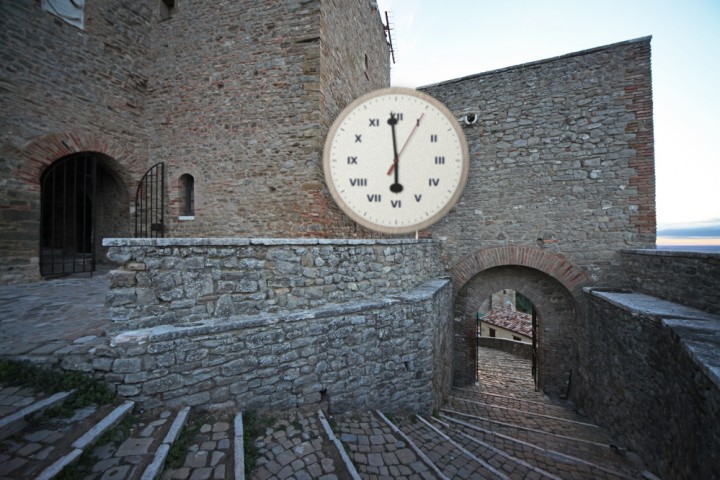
{"hour": 5, "minute": 59, "second": 5}
